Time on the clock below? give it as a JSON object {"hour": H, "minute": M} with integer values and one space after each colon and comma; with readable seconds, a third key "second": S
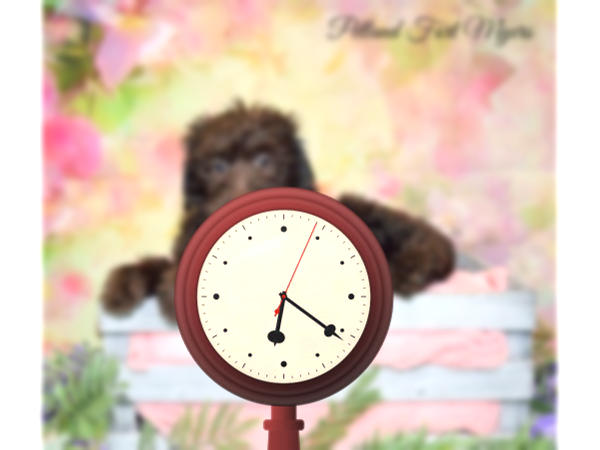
{"hour": 6, "minute": 21, "second": 4}
